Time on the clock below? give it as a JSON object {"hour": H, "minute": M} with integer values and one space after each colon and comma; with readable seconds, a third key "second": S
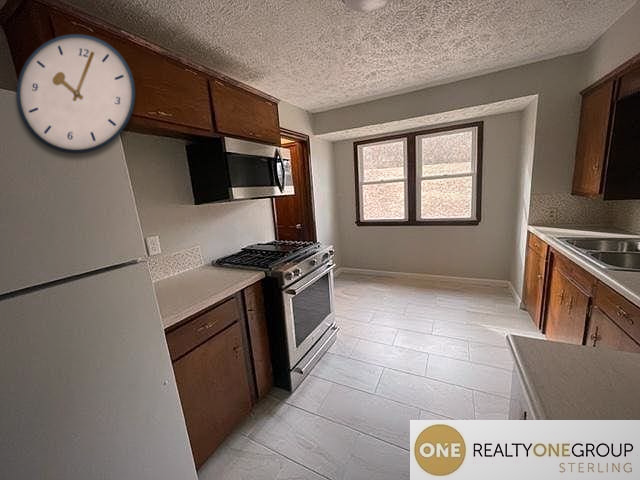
{"hour": 10, "minute": 2}
